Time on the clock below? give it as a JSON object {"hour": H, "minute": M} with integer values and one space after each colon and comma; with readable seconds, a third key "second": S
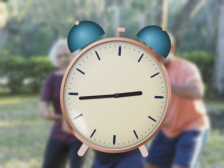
{"hour": 2, "minute": 44}
